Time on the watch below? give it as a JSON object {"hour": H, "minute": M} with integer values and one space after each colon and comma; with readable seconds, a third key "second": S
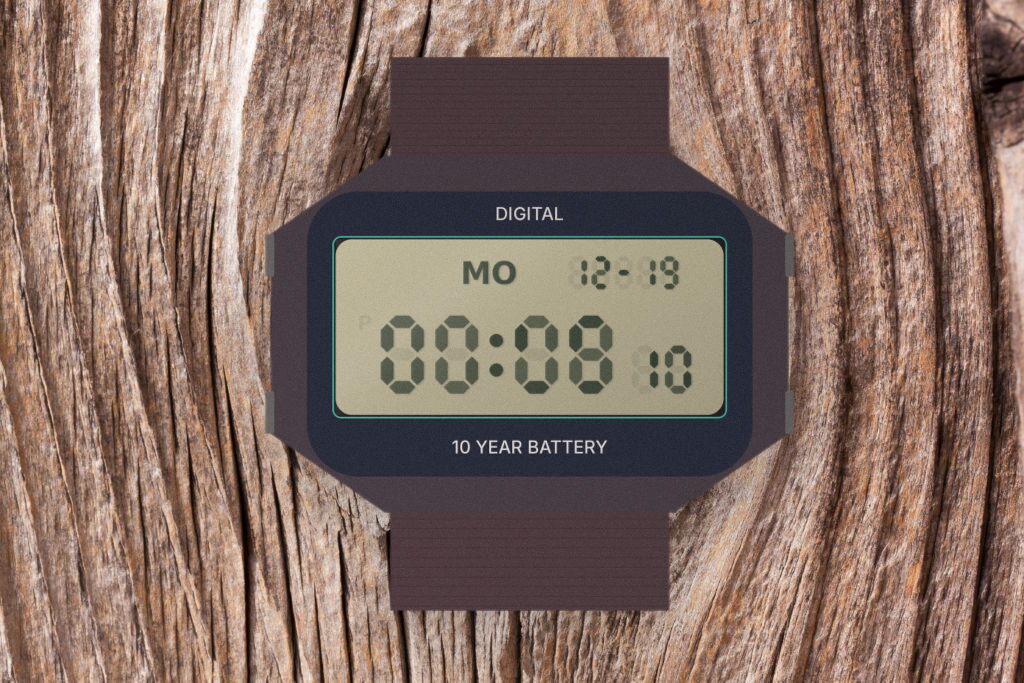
{"hour": 0, "minute": 8, "second": 10}
